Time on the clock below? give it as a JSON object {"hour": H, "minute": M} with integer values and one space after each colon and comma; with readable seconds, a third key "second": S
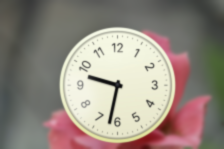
{"hour": 9, "minute": 32}
